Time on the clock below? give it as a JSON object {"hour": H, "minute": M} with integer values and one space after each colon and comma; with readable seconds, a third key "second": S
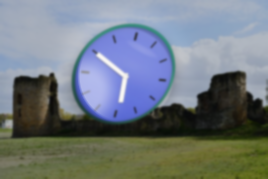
{"hour": 5, "minute": 50}
